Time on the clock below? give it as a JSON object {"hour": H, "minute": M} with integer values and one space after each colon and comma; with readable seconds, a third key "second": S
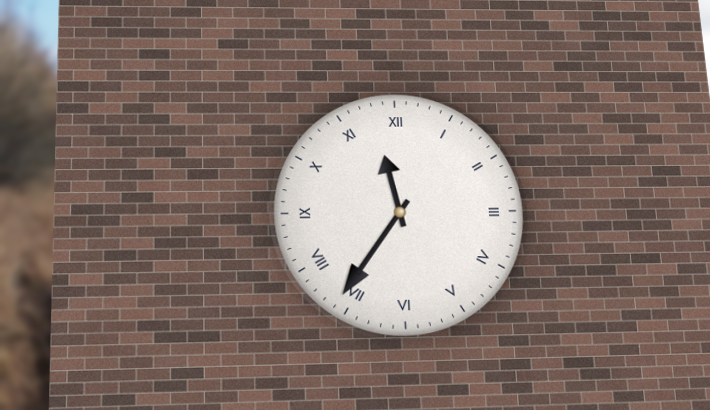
{"hour": 11, "minute": 36}
